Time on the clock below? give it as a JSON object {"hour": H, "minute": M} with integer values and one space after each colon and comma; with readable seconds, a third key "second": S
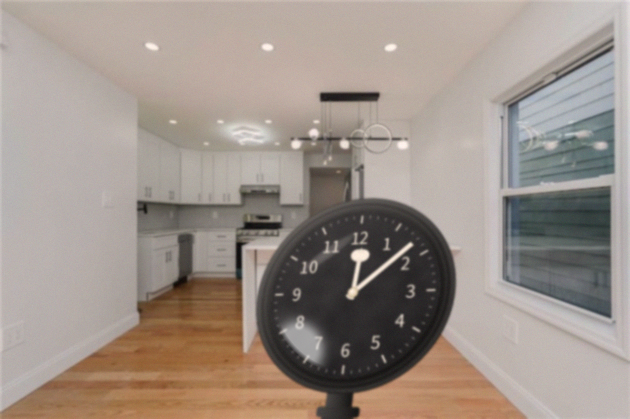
{"hour": 12, "minute": 8}
